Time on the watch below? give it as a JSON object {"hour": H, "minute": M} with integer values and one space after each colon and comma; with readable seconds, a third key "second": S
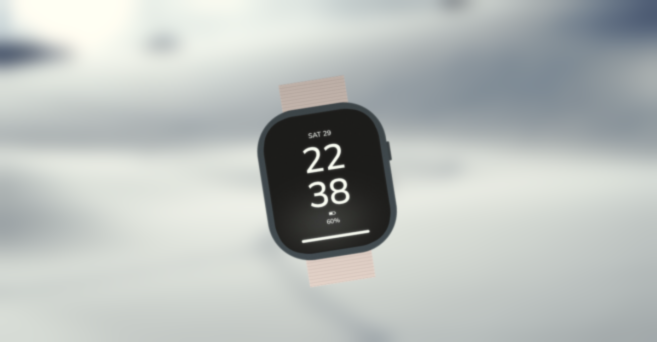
{"hour": 22, "minute": 38}
